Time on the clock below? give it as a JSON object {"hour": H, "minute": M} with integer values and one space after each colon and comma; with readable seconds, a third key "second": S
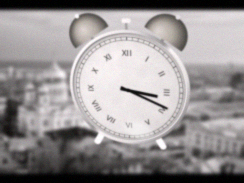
{"hour": 3, "minute": 19}
